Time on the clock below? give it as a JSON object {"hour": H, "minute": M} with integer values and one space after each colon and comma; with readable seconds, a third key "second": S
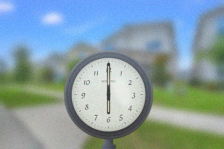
{"hour": 6, "minute": 0}
